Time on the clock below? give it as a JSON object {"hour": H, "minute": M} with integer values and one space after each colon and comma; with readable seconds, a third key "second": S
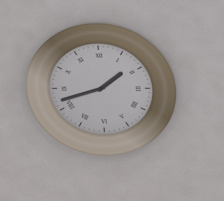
{"hour": 1, "minute": 42}
